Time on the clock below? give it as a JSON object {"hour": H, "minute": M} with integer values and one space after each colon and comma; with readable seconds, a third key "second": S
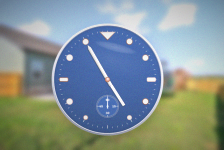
{"hour": 4, "minute": 55}
